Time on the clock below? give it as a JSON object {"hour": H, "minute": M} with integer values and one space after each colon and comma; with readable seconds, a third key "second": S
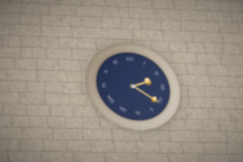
{"hour": 2, "minute": 21}
